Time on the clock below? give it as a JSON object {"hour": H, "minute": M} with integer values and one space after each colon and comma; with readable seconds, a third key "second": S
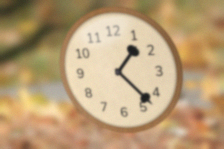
{"hour": 1, "minute": 23}
